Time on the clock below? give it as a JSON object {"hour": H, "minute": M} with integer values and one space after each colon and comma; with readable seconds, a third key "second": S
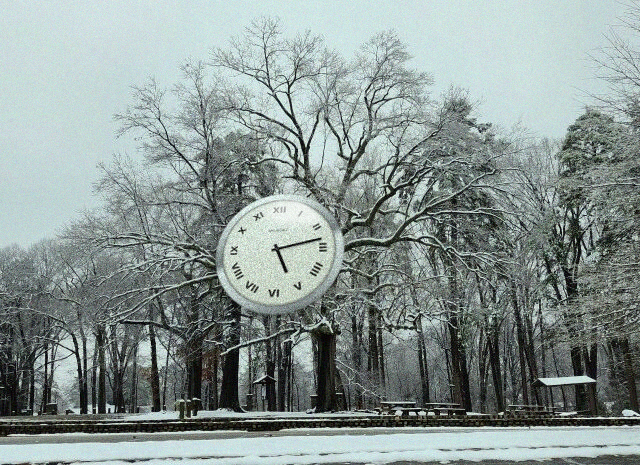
{"hour": 5, "minute": 13}
